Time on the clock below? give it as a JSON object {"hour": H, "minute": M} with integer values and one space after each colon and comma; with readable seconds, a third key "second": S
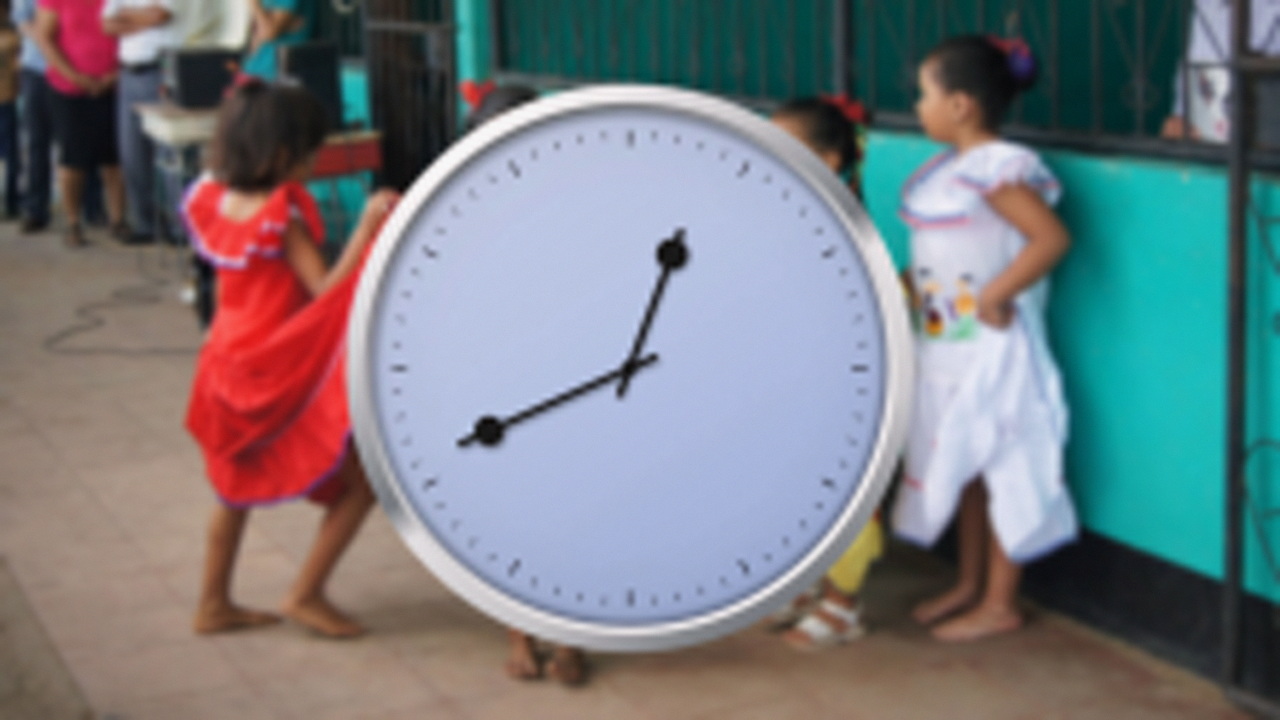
{"hour": 12, "minute": 41}
